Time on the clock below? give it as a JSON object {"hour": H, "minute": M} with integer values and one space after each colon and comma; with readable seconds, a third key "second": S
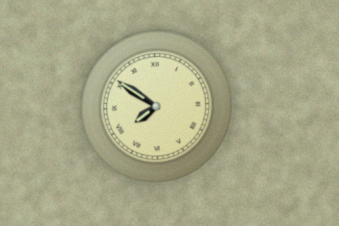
{"hour": 7, "minute": 51}
